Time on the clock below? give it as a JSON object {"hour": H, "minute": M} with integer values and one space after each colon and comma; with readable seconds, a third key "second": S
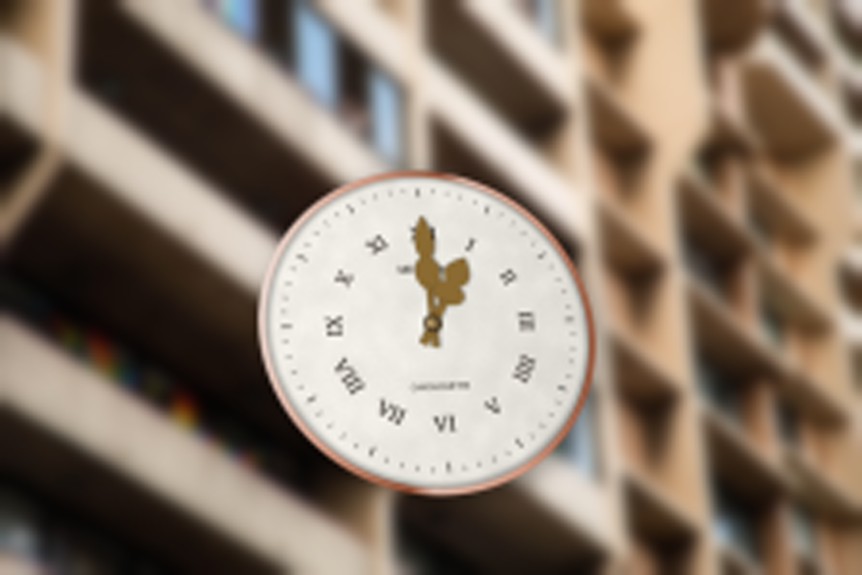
{"hour": 1, "minute": 0}
